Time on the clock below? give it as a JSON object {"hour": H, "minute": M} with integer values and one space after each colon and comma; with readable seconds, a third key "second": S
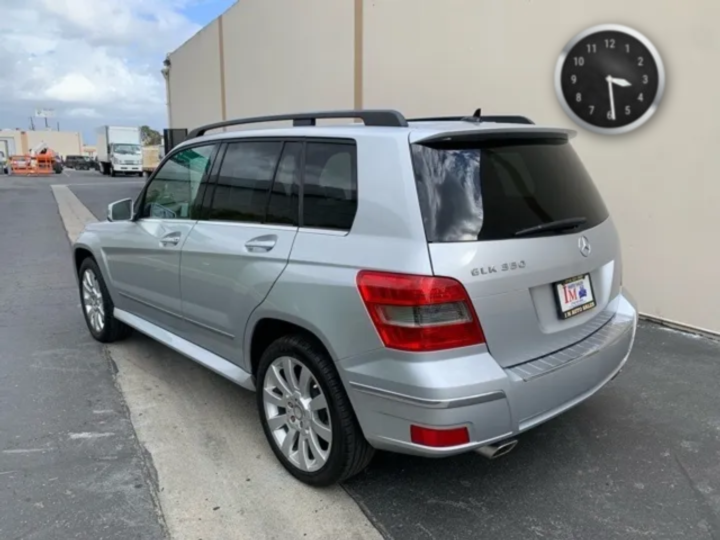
{"hour": 3, "minute": 29}
